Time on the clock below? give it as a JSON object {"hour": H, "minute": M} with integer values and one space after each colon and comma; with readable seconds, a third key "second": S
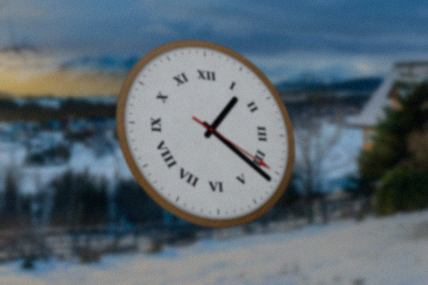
{"hour": 1, "minute": 21, "second": 20}
